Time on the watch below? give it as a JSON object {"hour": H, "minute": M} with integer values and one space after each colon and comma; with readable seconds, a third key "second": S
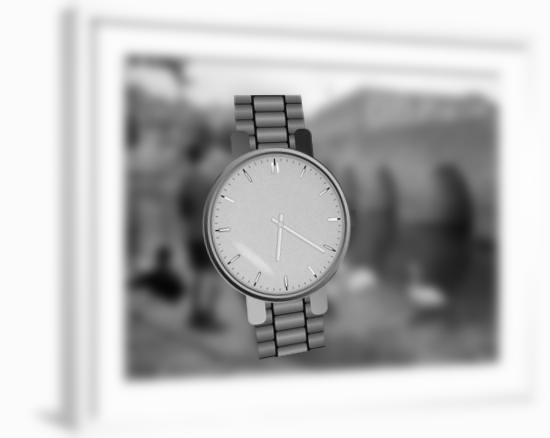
{"hour": 6, "minute": 21}
